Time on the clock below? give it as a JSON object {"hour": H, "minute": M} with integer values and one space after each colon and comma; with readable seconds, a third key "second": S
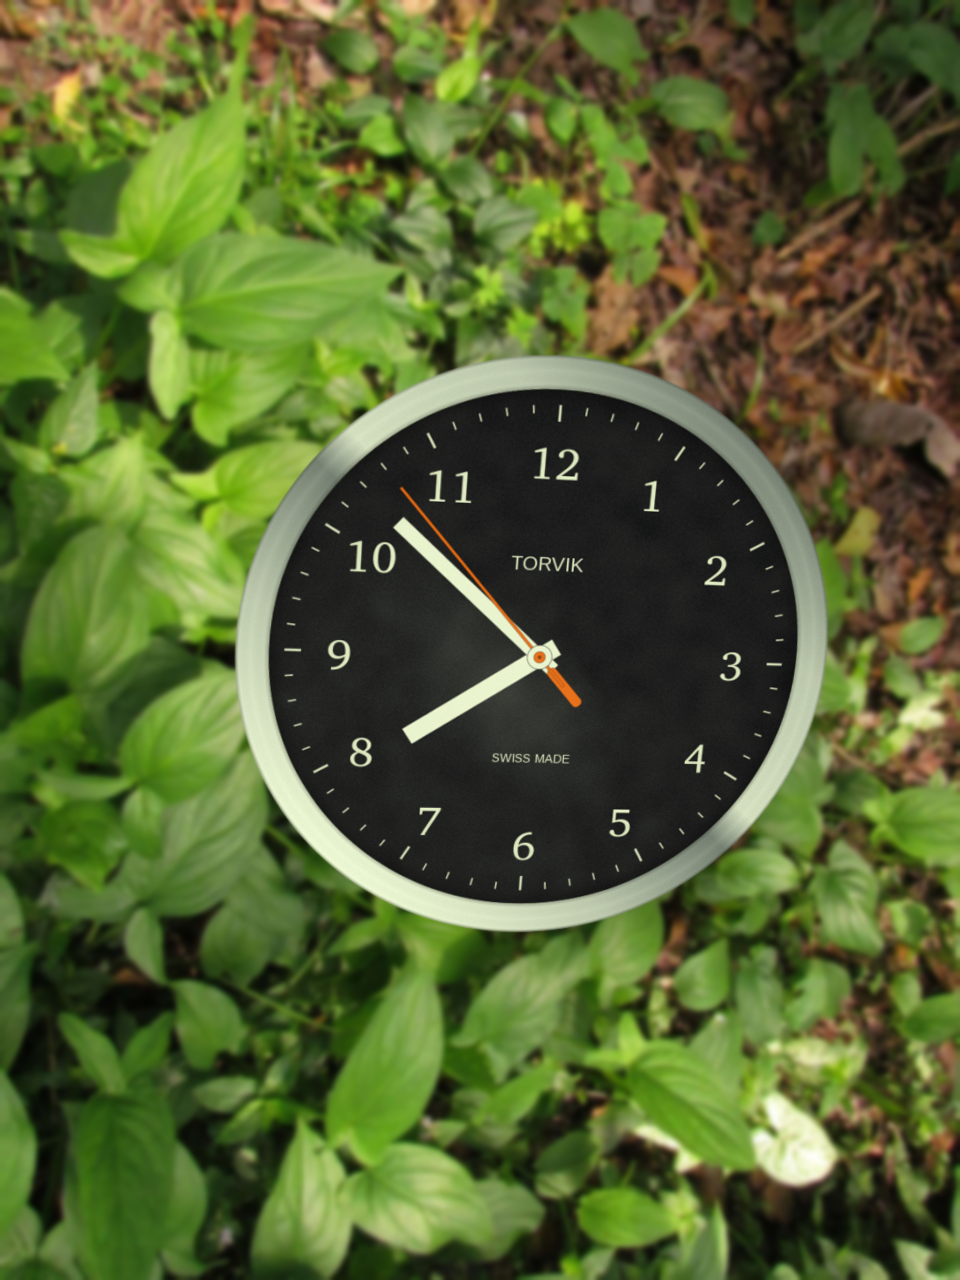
{"hour": 7, "minute": 51, "second": 53}
